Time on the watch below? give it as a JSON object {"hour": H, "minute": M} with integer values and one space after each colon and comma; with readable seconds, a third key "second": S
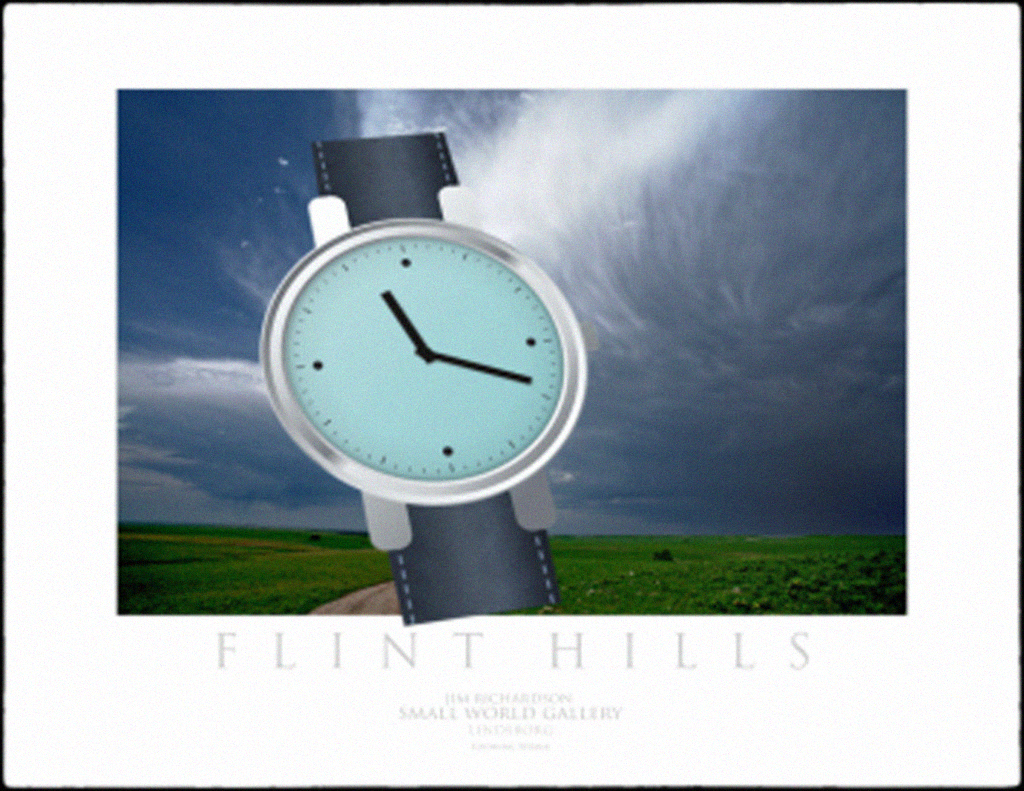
{"hour": 11, "minute": 19}
